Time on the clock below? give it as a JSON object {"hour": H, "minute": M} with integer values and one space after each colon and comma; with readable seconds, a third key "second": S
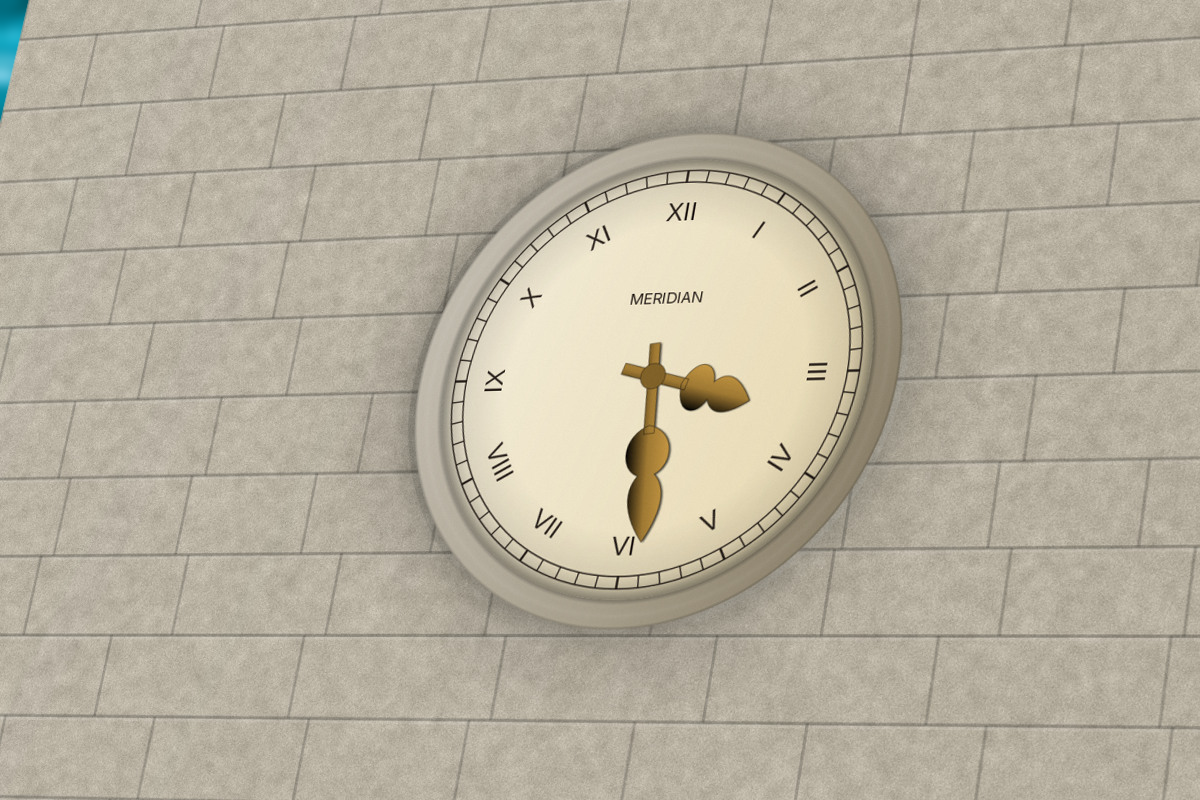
{"hour": 3, "minute": 29}
